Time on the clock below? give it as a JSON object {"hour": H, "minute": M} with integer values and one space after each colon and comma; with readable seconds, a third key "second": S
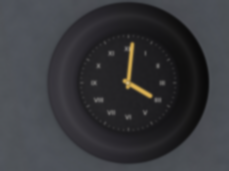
{"hour": 4, "minute": 1}
